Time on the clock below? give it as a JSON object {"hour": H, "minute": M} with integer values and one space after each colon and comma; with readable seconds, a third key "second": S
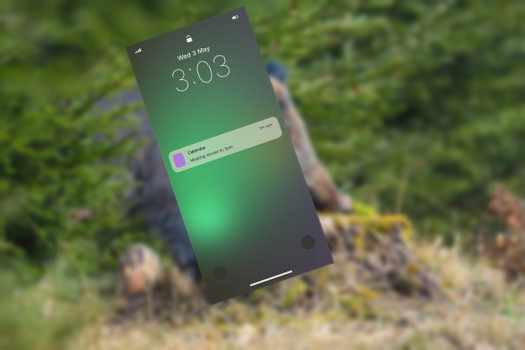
{"hour": 3, "minute": 3}
